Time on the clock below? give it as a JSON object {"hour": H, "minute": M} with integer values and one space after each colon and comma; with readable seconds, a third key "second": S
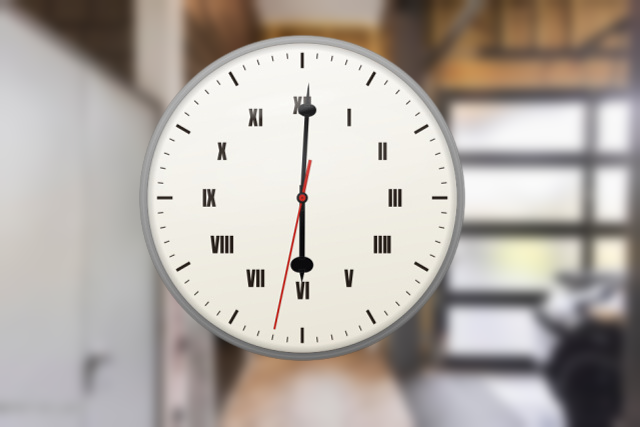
{"hour": 6, "minute": 0, "second": 32}
